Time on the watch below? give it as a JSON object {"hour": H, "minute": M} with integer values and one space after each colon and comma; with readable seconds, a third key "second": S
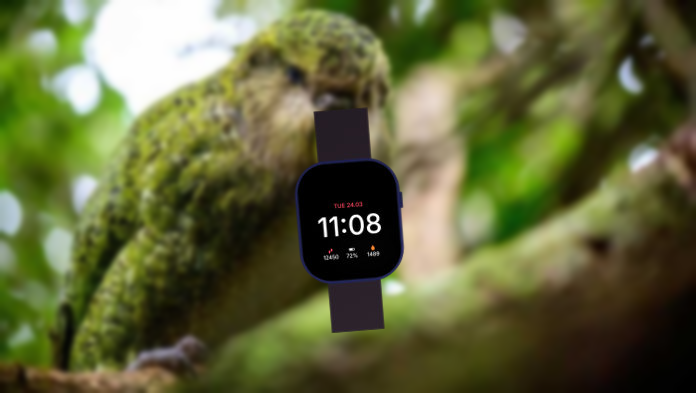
{"hour": 11, "minute": 8}
